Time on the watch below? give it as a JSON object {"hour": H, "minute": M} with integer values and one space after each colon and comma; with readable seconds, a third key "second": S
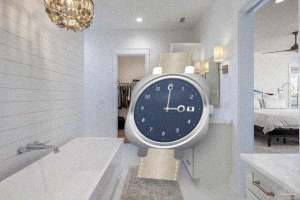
{"hour": 3, "minute": 0}
